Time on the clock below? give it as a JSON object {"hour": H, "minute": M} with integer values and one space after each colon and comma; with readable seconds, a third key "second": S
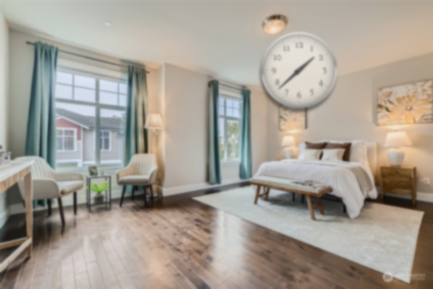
{"hour": 1, "minute": 38}
